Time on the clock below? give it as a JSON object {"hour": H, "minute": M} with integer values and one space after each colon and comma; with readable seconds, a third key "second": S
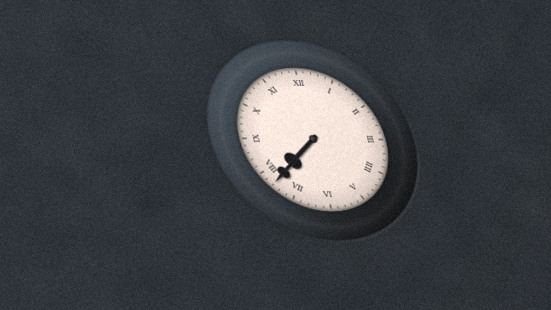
{"hour": 7, "minute": 38}
